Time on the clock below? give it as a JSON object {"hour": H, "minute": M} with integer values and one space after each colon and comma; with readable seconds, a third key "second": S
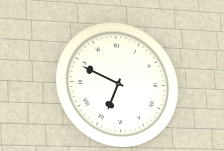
{"hour": 6, "minute": 49}
